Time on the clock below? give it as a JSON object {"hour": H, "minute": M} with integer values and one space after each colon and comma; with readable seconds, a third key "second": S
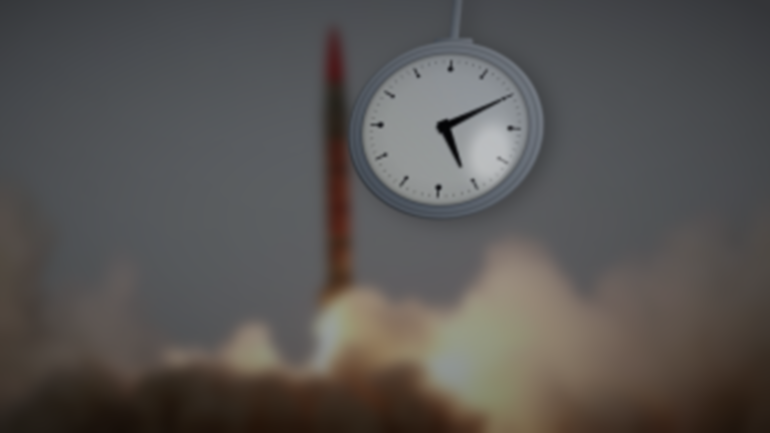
{"hour": 5, "minute": 10}
